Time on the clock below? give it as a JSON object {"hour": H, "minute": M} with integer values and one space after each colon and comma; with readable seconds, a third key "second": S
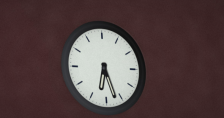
{"hour": 6, "minute": 27}
